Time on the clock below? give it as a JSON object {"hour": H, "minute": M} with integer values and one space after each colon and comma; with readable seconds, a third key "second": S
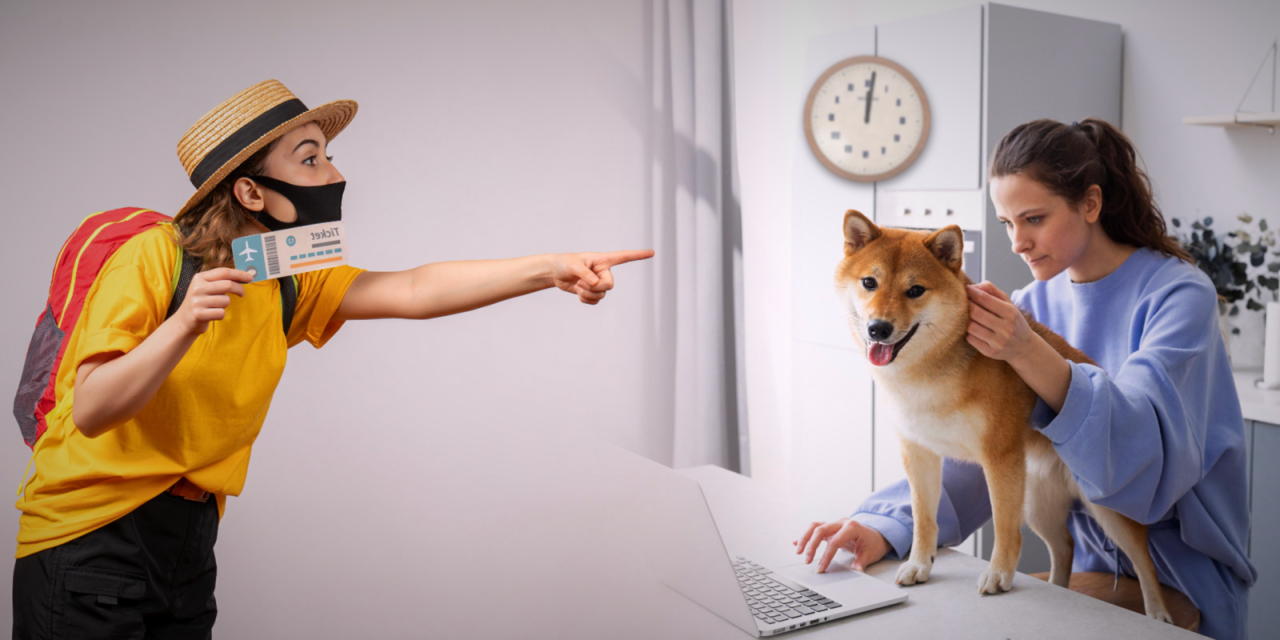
{"hour": 12, "minute": 1}
